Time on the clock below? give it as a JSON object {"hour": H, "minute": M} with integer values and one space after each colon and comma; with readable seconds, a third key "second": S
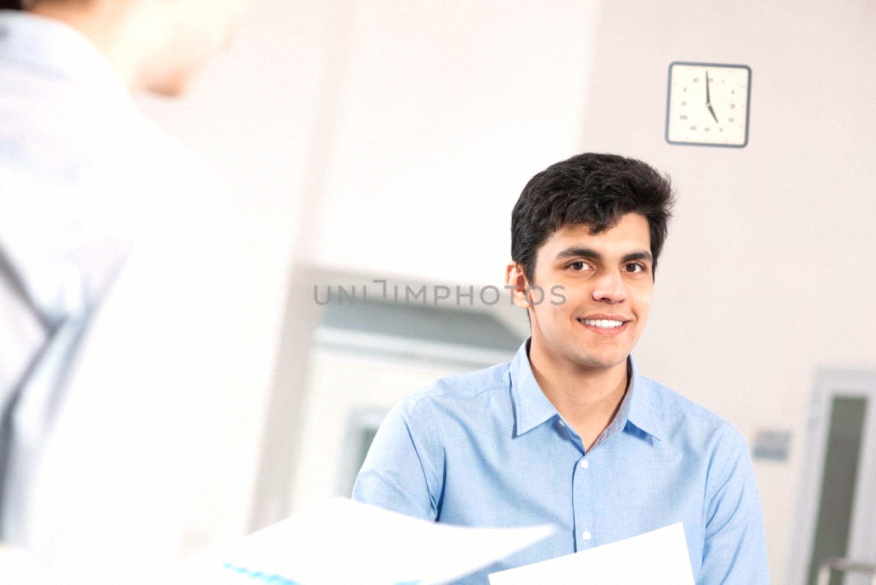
{"hour": 4, "minute": 59}
